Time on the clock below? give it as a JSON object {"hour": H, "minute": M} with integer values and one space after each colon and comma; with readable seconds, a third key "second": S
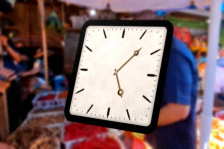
{"hour": 5, "minute": 7}
